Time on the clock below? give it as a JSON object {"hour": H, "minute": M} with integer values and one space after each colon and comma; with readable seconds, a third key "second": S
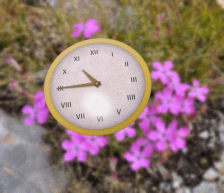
{"hour": 10, "minute": 45}
